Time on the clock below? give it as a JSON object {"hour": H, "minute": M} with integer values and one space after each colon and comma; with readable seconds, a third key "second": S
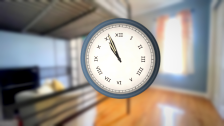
{"hour": 10, "minute": 56}
